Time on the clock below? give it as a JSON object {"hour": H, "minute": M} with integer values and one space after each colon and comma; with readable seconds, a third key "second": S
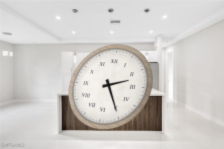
{"hour": 2, "minute": 25}
